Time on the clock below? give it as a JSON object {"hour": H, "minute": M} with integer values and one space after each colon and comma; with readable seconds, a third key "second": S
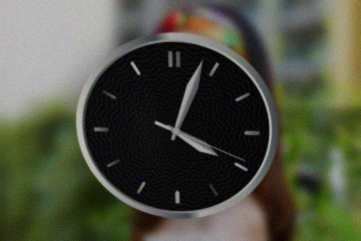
{"hour": 4, "minute": 3, "second": 19}
